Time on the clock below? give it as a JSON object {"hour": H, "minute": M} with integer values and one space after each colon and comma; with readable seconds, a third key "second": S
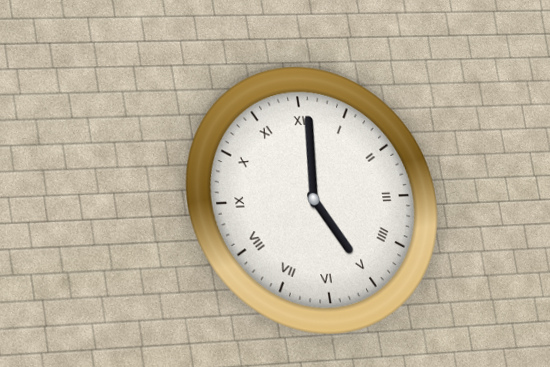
{"hour": 5, "minute": 1}
